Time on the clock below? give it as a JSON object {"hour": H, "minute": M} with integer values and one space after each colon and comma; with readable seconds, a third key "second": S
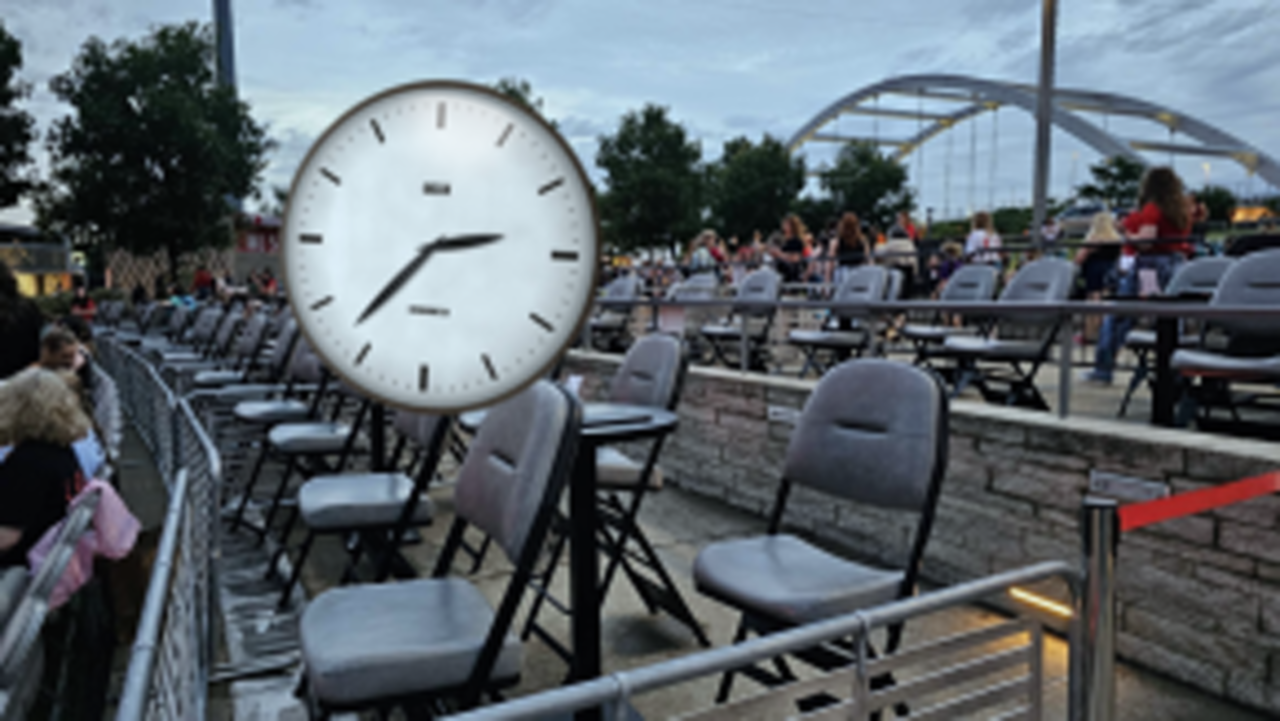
{"hour": 2, "minute": 37}
